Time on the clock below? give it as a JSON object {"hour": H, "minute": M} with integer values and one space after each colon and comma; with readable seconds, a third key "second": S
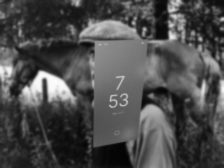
{"hour": 7, "minute": 53}
